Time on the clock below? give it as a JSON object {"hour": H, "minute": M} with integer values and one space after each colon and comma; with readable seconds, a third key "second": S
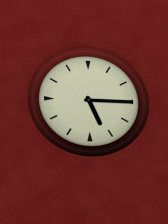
{"hour": 5, "minute": 15}
